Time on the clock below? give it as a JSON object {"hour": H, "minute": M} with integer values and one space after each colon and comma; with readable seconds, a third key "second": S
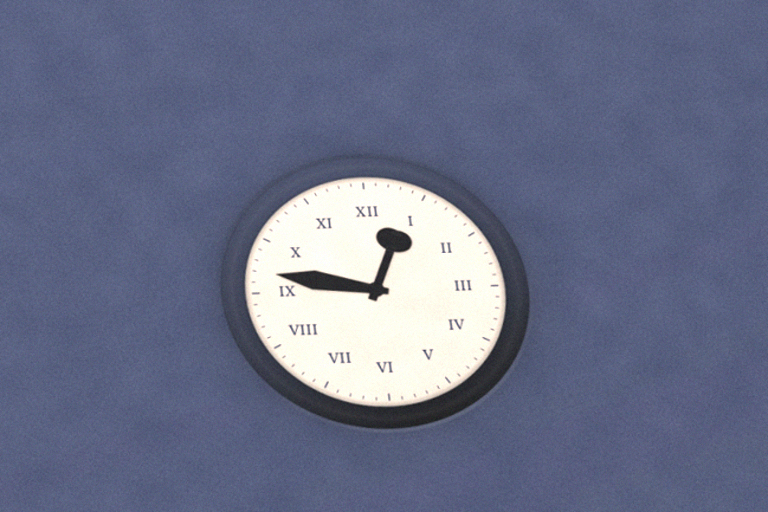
{"hour": 12, "minute": 47}
